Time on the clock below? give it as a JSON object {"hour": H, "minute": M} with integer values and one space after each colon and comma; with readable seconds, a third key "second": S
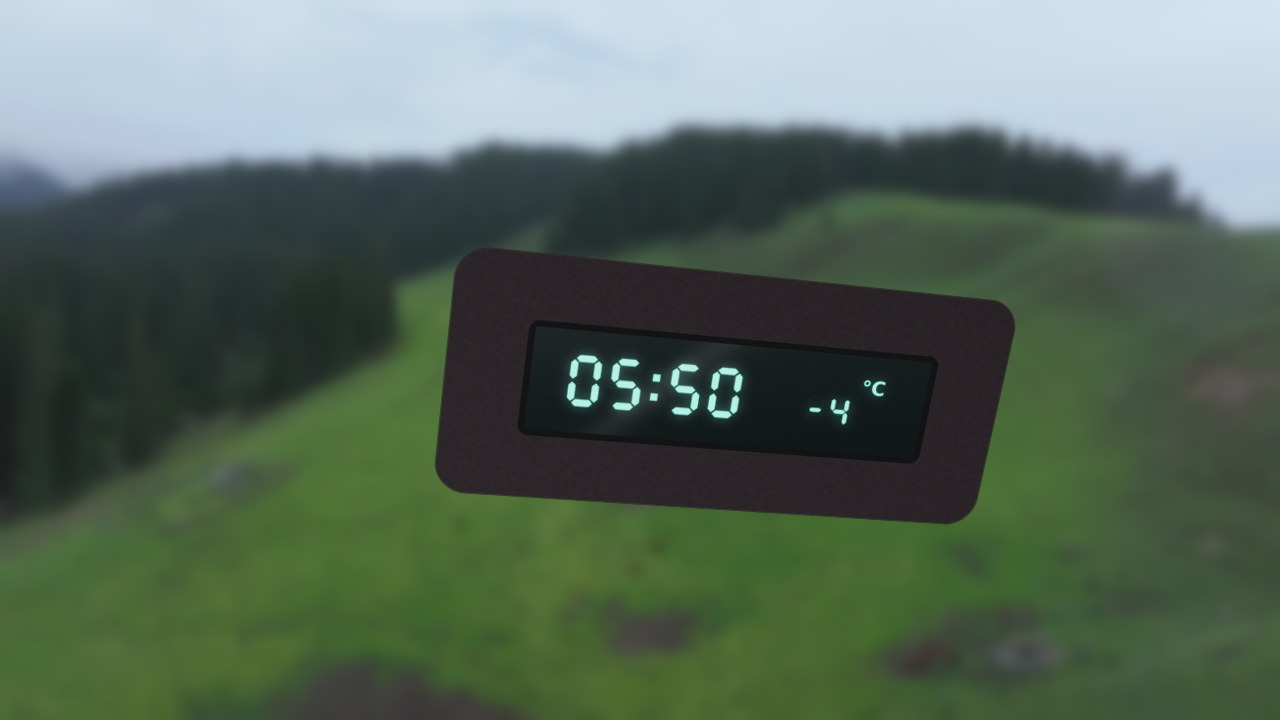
{"hour": 5, "minute": 50}
